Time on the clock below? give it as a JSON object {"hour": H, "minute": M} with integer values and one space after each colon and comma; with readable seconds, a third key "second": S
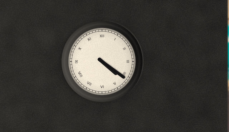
{"hour": 4, "minute": 21}
